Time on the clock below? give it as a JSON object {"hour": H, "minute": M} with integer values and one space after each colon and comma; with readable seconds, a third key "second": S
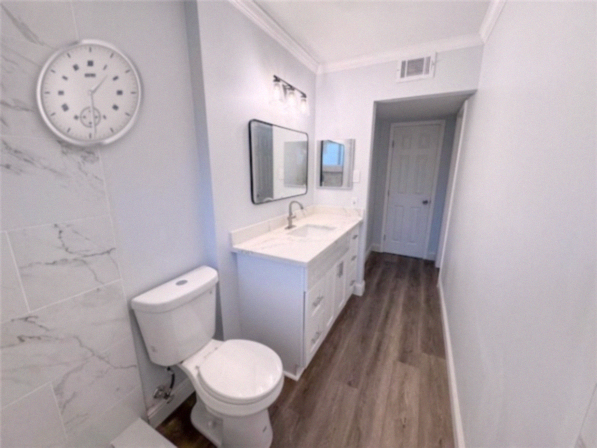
{"hour": 1, "minute": 29}
